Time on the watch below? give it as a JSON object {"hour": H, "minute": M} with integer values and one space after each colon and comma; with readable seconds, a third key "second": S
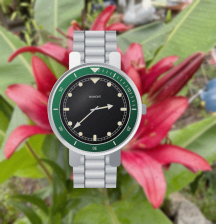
{"hour": 2, "minute": 38}
